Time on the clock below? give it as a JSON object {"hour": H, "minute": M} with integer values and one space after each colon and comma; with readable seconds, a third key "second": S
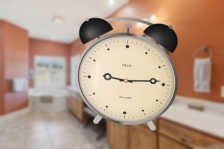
{"hour": 9, "minute": 14}
